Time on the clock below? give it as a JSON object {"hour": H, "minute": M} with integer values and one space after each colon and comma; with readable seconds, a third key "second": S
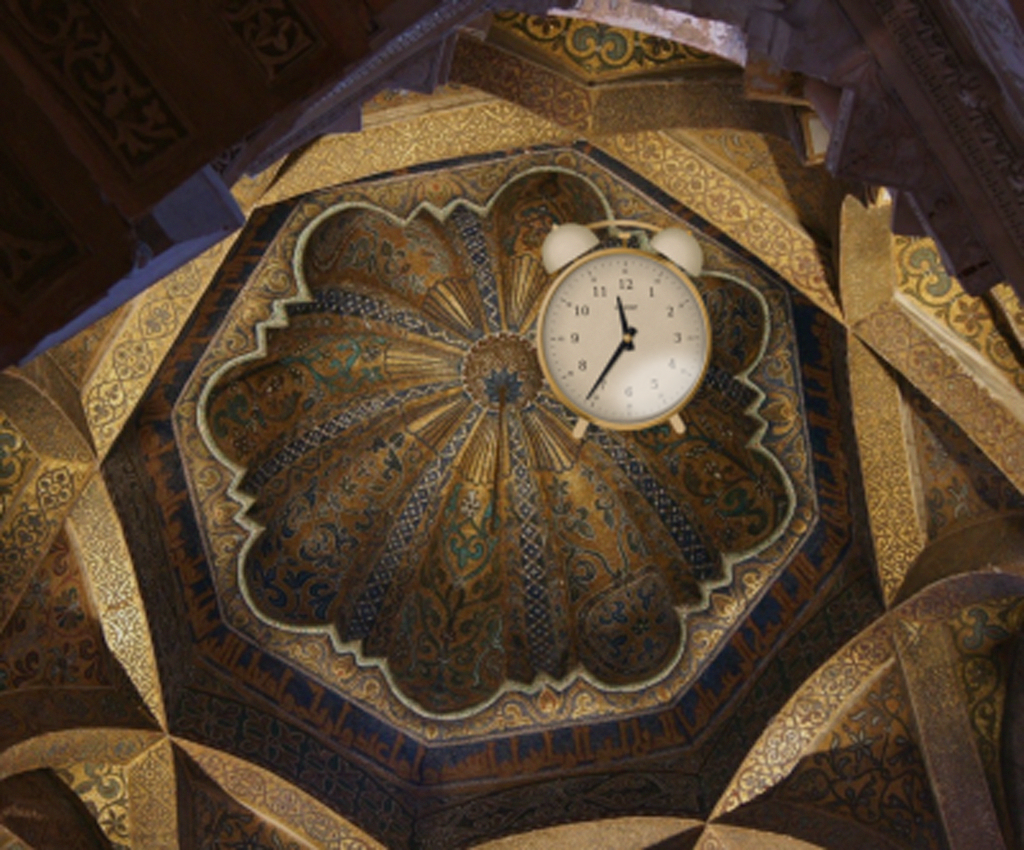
{"hour": 11, "minute": 36}
